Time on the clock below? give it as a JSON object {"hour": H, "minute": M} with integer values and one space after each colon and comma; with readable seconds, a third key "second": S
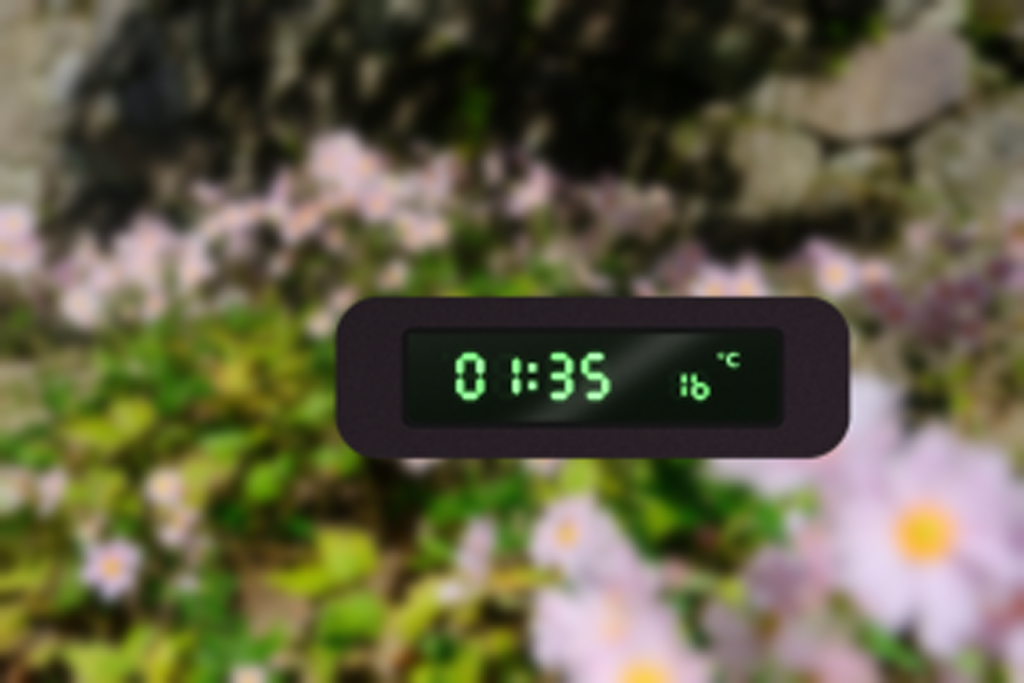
{"hour": 1, "minute": 35}
